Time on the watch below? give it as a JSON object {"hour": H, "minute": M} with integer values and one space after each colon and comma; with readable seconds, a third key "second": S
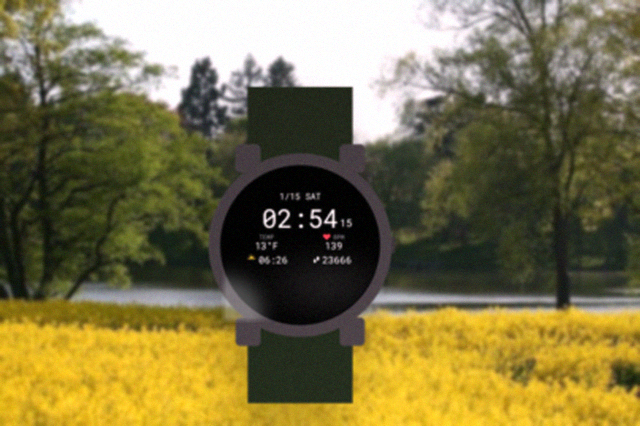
{"hour": 2, "minute": 54}
